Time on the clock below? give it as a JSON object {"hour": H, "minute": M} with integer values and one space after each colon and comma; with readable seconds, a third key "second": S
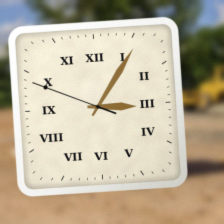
{"hour": 3, "minute": 5, "second": 49}
